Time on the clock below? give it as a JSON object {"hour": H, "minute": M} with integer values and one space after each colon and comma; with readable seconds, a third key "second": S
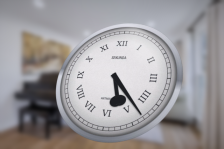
{"hour": 5, "minute": 23}
